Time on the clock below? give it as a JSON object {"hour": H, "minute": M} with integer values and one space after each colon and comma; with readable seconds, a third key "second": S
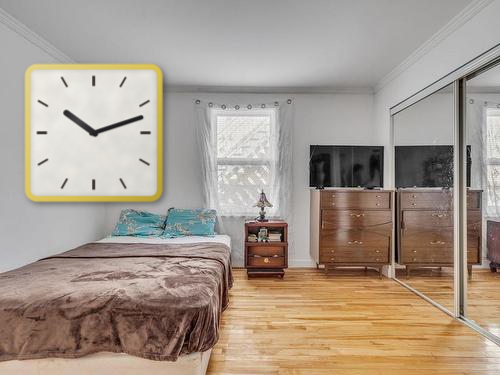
{"hour": 10, "minute": 12}
